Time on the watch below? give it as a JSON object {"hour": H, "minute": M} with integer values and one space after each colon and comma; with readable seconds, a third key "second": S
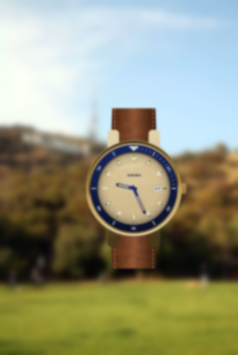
{"hour": 9, "minute": 26}
